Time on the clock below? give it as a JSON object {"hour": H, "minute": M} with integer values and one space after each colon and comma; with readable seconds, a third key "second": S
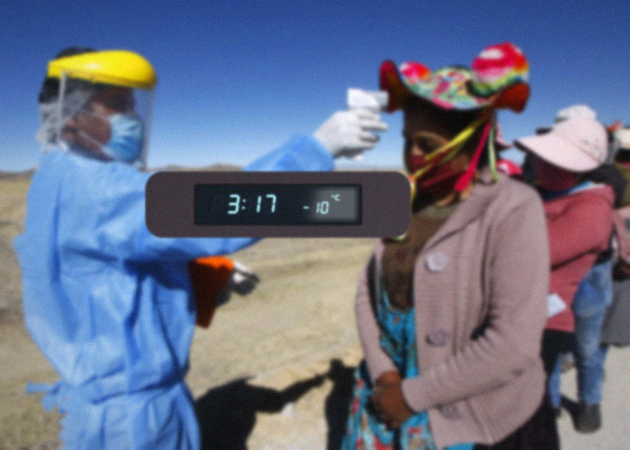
{"hour": 3, "minute": 17}
